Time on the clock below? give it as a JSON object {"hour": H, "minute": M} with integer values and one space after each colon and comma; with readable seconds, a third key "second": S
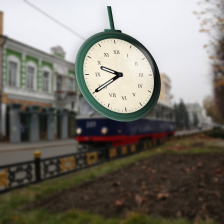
{"hour": 9, "minute": 40}
